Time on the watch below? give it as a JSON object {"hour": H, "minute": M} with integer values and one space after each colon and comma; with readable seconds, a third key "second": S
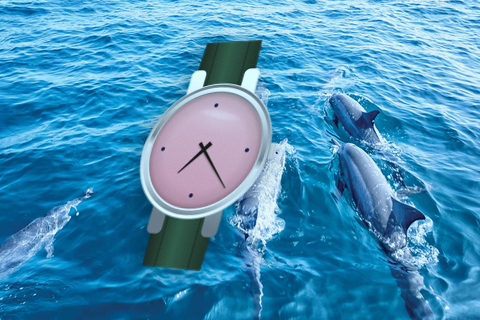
{"hour": 7, "minute": 23}
